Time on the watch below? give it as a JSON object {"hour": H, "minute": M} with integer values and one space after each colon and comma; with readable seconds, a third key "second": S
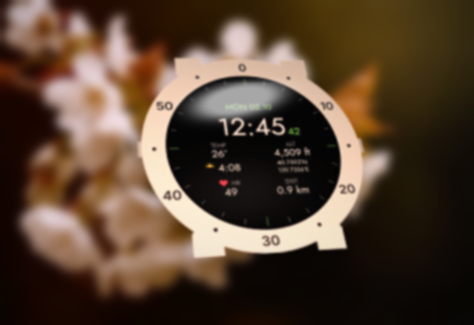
{"hour": 12, "minute": 45}
